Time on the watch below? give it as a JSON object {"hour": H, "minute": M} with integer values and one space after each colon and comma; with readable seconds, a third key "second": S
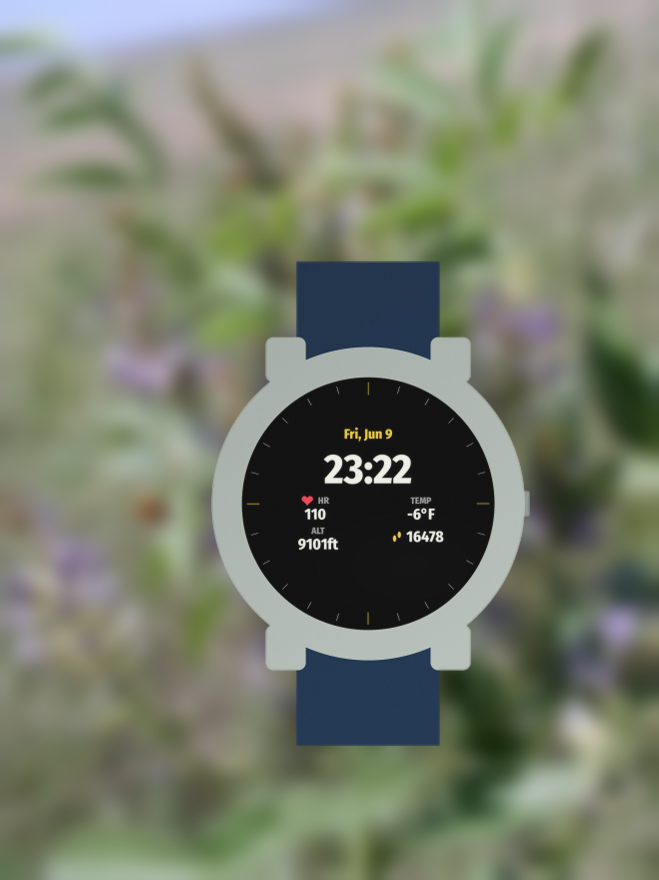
{"hour": 23, "minute": 22}
